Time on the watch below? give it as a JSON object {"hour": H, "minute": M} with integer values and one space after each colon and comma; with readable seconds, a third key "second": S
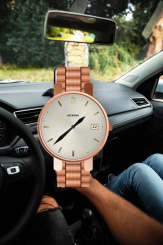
{"hour": 1, "minute": 38}
